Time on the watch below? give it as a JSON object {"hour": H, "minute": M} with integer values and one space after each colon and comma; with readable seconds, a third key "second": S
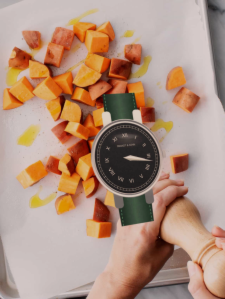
{"hour": 3, "minute": 17}
